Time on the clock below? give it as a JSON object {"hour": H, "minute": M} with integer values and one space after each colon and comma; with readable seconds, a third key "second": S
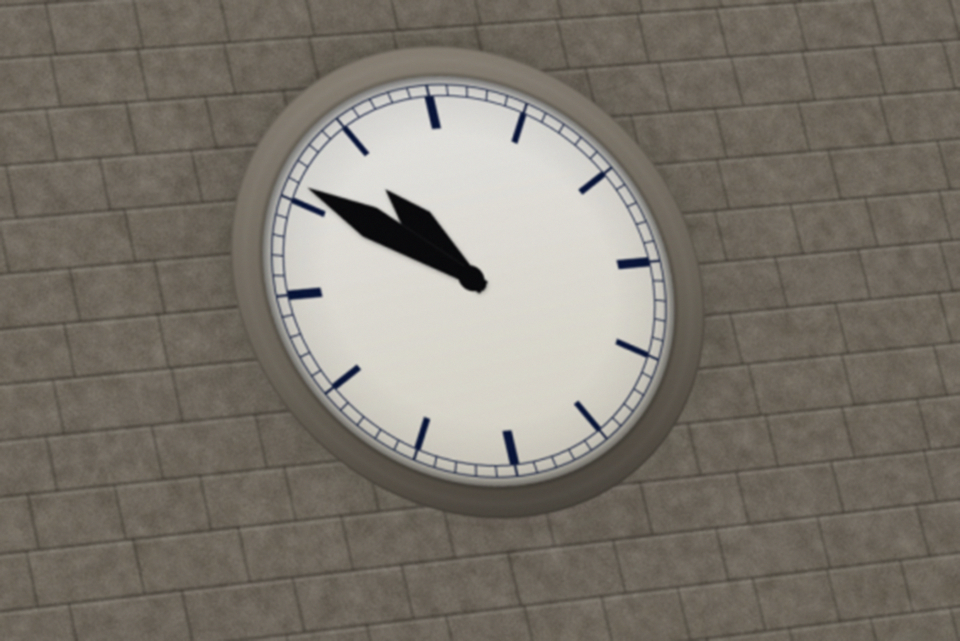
{"hour": 10, "minute": 51}
